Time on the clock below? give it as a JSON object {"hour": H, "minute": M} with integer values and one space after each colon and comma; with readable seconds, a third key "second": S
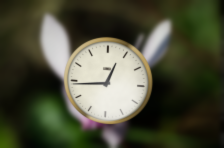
{"hour": 12, "minute": 44}
